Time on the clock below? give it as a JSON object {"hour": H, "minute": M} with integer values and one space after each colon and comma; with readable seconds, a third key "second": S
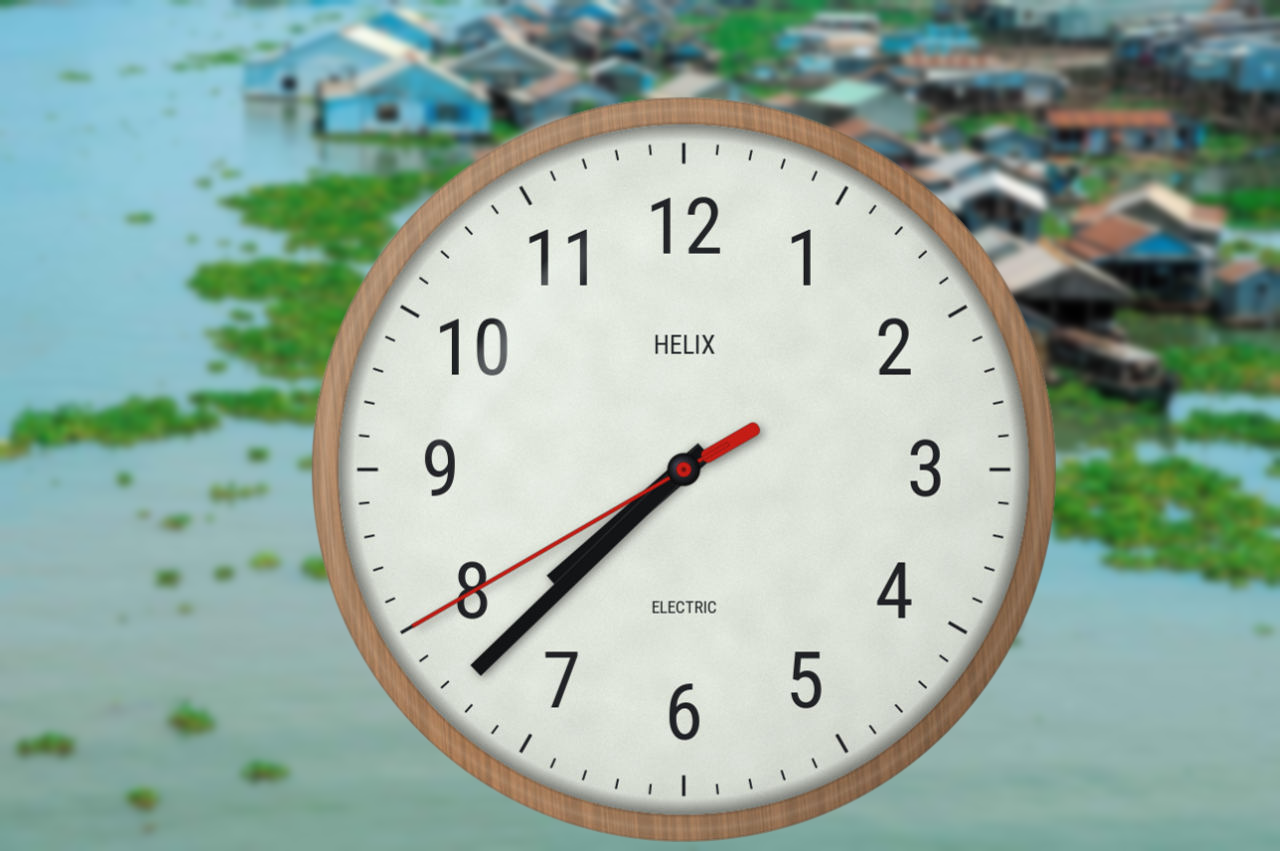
{"hour": 7, "minute": 37, "second": 40}
